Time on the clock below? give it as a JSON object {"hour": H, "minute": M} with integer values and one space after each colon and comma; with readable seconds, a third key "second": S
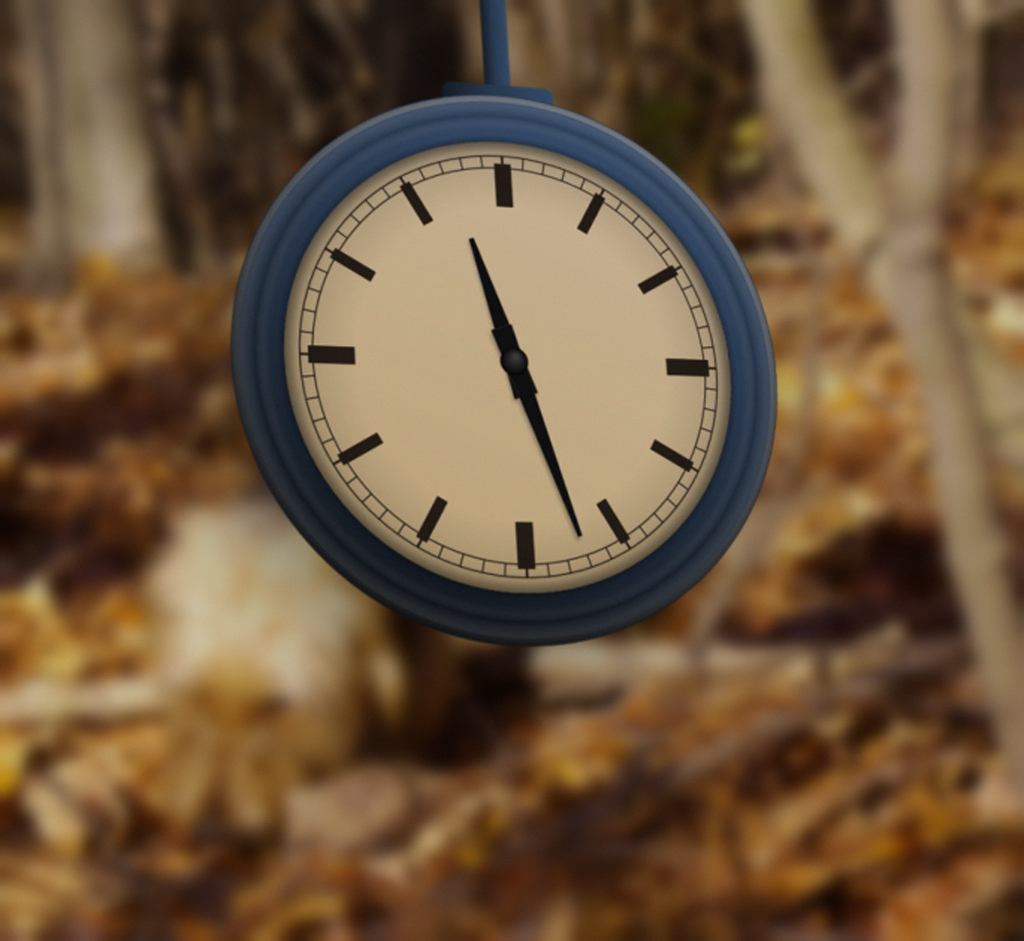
{"hour": 11, "minute": 27}
